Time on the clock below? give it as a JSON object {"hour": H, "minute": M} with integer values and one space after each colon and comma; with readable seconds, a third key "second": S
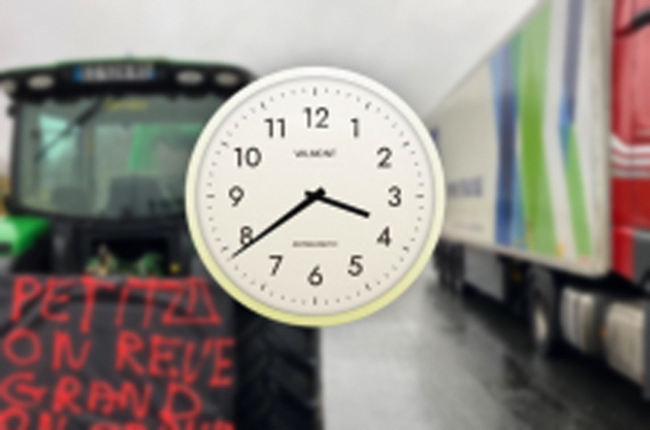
{"hour": 3, "minute": 39}
